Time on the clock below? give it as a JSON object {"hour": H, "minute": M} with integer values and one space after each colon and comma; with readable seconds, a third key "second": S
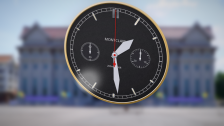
{"hour": 1, "minute": 29}
